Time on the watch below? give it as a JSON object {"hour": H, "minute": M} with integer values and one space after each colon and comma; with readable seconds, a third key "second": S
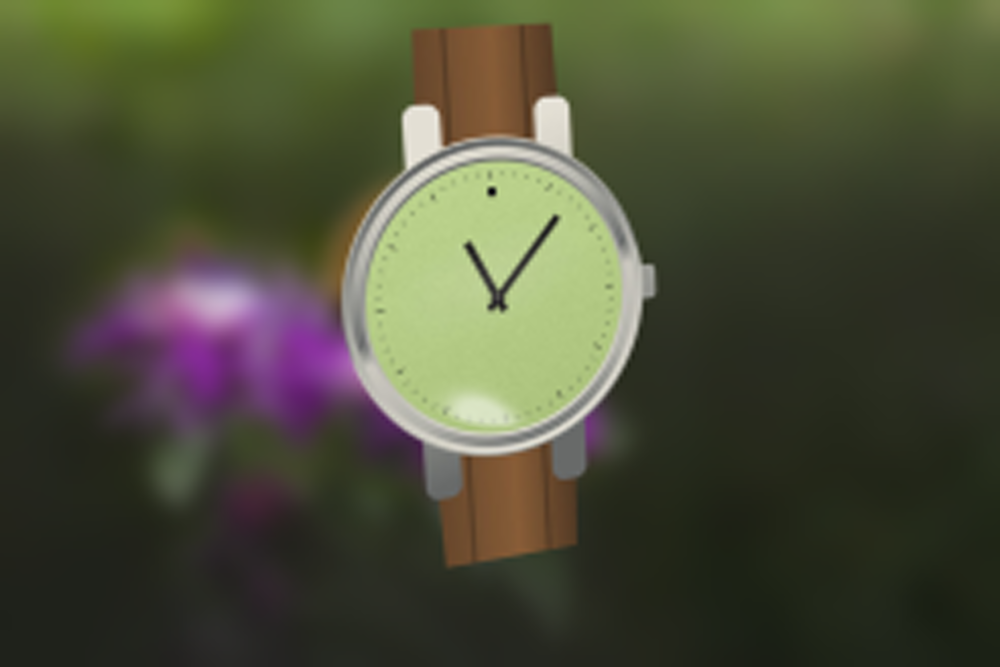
{"hour": 11, "minute": 7}
